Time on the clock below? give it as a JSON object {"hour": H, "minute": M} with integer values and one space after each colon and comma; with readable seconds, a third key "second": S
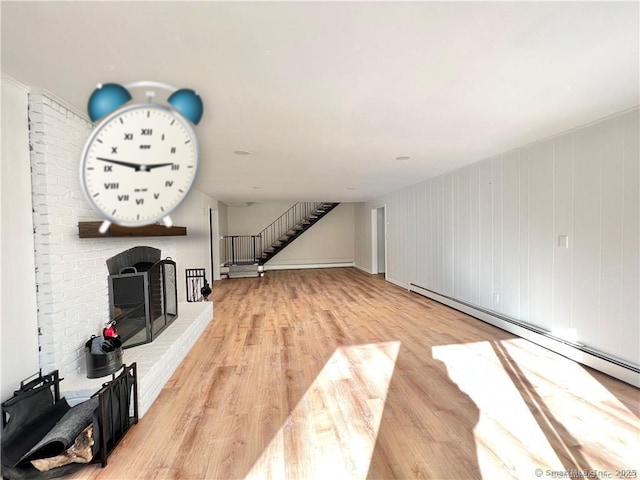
{"hour": 2, "minute": 47}
